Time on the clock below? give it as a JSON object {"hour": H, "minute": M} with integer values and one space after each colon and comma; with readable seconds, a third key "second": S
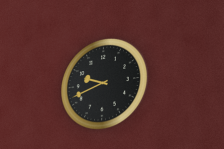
{"hour": 9, "minute": 42}
